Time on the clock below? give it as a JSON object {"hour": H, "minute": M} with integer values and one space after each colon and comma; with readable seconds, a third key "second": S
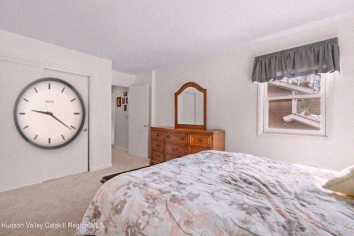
{"hour": 9, "minute": 21}
